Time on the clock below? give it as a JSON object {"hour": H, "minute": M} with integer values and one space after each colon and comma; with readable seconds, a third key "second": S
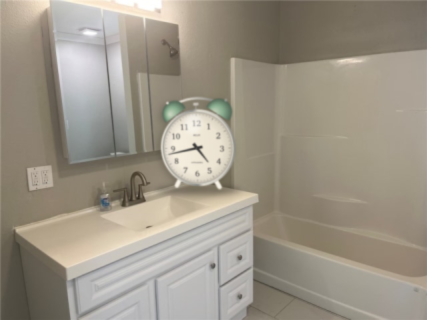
{"hour": 4, "minute": 43}
